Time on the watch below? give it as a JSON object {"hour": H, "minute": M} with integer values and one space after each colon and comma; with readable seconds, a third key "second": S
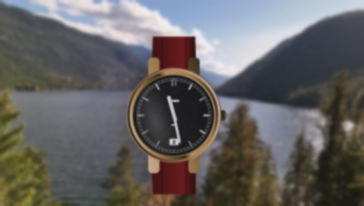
{"hour": 11, "minute": 28}
